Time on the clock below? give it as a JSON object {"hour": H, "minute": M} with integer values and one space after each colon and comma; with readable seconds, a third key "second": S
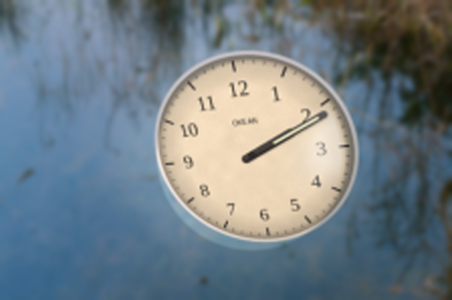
{"hour": 2, "minute": 11}
